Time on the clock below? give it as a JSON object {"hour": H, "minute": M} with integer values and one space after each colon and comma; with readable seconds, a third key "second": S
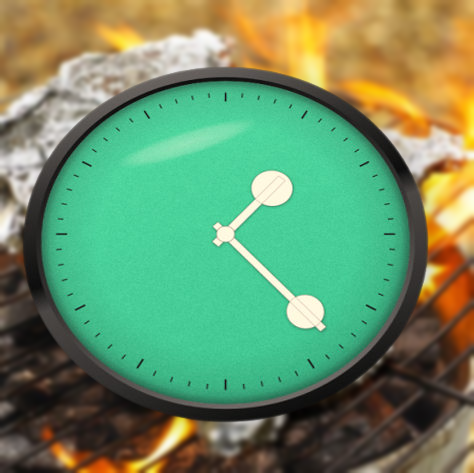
{"hour": 1, "minute": 23}
